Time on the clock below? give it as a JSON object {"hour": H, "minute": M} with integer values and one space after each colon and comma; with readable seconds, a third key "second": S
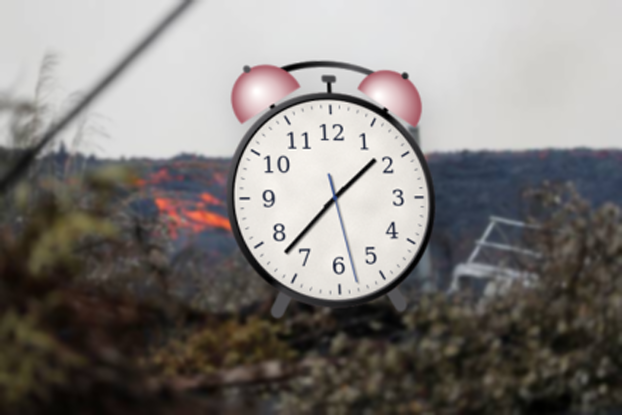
{"hour": 1, "minute": 37, "second": 28}
